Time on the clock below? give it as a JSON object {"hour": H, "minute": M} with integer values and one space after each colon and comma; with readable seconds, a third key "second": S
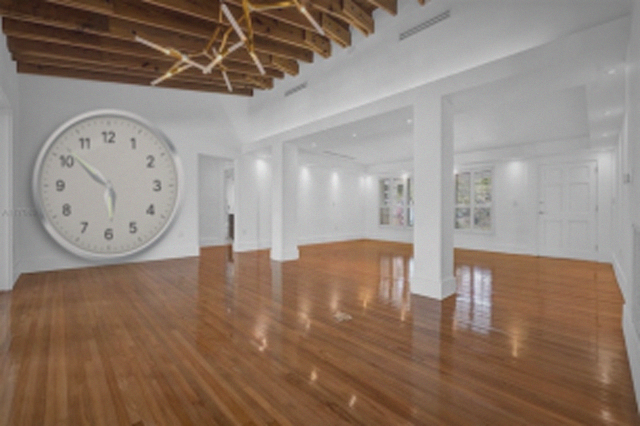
{"hour": 5, "minute": 52}
